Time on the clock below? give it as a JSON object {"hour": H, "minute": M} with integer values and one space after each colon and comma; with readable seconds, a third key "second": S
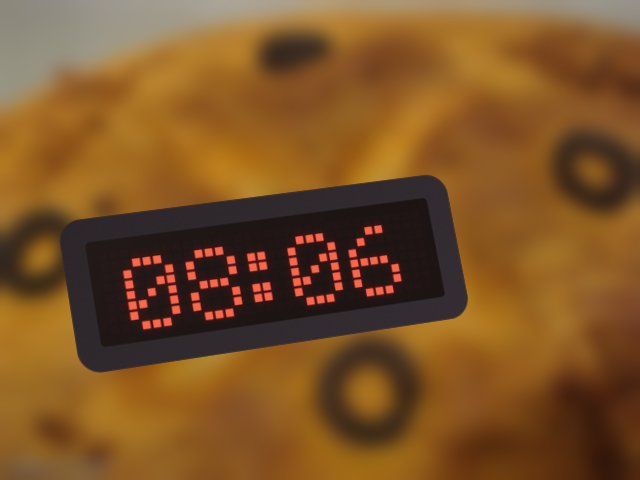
{"hour": 8, "minute": 6}
